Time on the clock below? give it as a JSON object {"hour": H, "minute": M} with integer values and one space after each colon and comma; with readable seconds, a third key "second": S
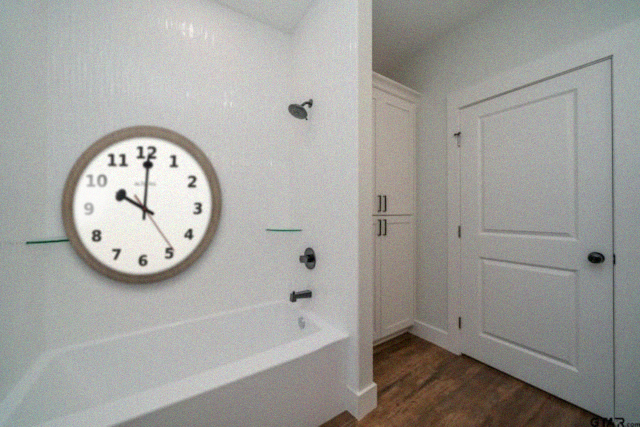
{"hour": 10, "minute": 0, "second": 24}
